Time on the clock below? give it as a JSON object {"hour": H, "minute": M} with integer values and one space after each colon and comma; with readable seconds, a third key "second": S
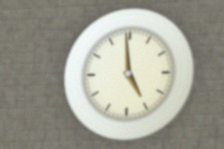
{"hour": 4, "minute": 59}
